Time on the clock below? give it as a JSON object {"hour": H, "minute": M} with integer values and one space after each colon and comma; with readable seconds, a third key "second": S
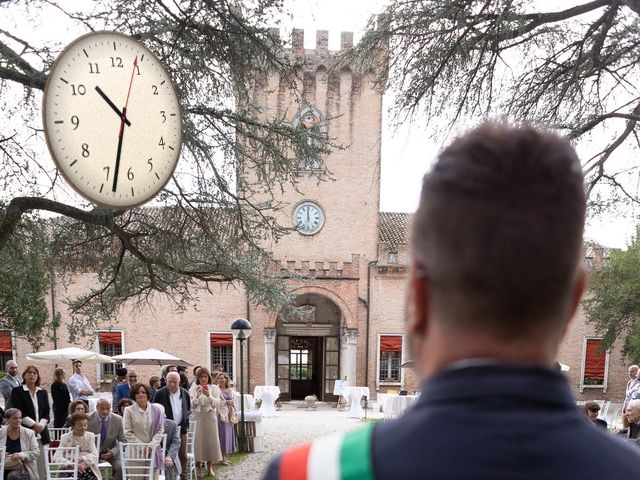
{"hour": 10, "minute": 33, "second": 4}
